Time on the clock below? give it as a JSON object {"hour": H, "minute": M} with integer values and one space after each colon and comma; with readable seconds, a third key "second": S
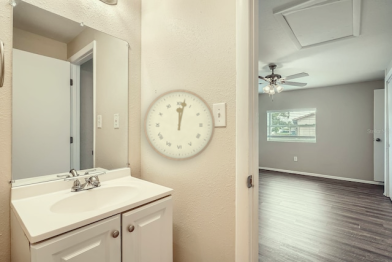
{"hour": 12, "minute": 2}
